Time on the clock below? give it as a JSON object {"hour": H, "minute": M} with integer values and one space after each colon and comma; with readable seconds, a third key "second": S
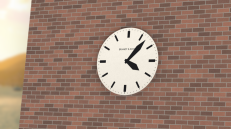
{"hour": 4, "minute": 7}
